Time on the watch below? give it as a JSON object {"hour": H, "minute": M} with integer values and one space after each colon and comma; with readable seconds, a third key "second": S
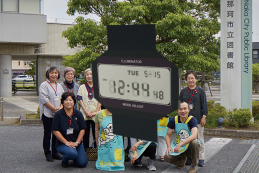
{"hour": 12, "minute": 44, "second": 48}
